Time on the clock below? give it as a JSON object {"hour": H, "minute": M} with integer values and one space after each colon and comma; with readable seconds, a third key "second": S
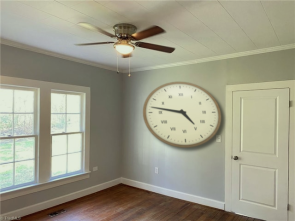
{"hour": 4, "minute": 47}
